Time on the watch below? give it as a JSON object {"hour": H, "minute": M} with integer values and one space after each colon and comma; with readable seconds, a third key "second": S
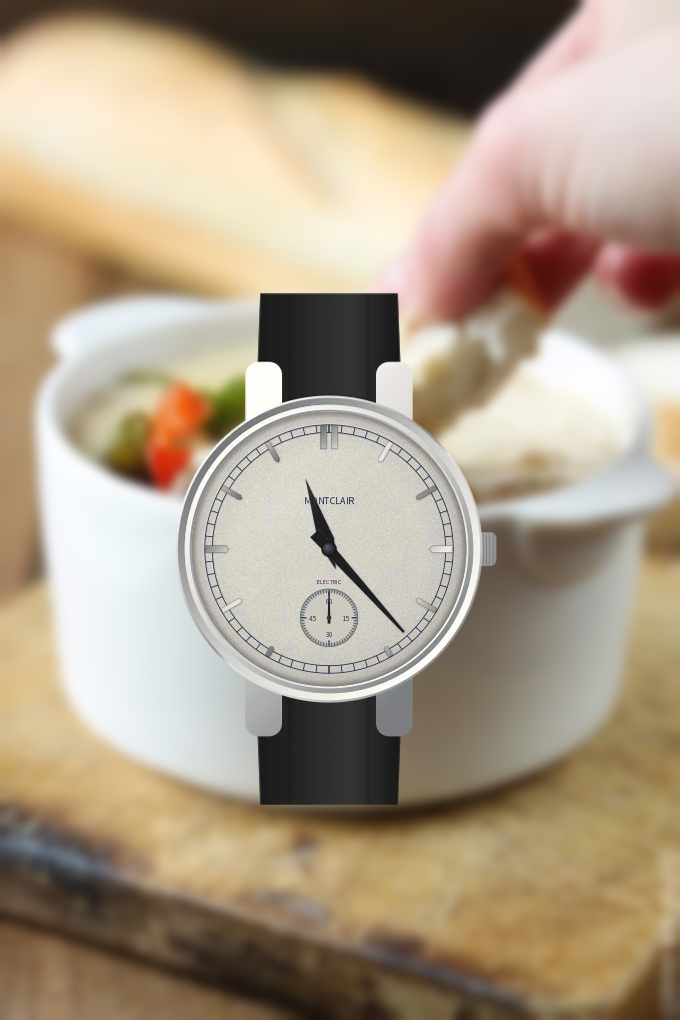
{"hour": 11, "minute": 23}
